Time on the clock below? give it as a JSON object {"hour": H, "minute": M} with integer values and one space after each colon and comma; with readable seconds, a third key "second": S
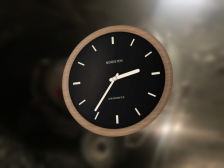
{"hour": 2, "minute": 36}
